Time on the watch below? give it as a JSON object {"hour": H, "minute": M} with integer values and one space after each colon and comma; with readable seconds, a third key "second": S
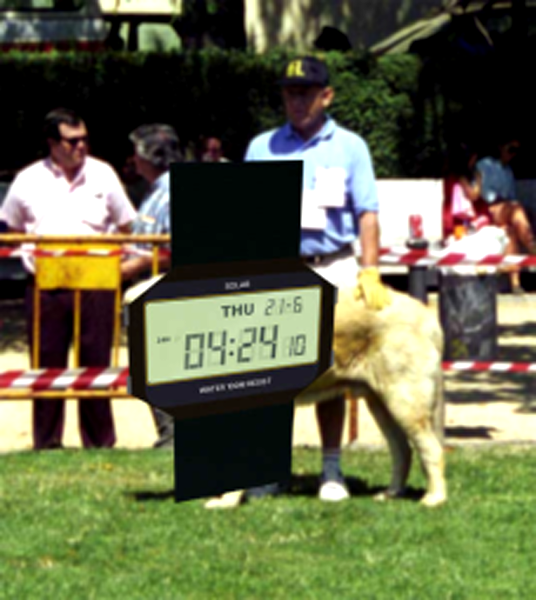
{"hour": 4, "minute": 24, "second": 10}
